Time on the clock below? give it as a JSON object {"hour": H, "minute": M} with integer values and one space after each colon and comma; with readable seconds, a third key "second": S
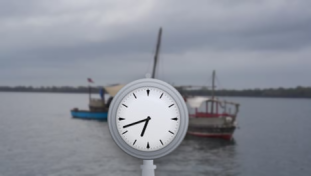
{"hour": 6, "minute": 42}
